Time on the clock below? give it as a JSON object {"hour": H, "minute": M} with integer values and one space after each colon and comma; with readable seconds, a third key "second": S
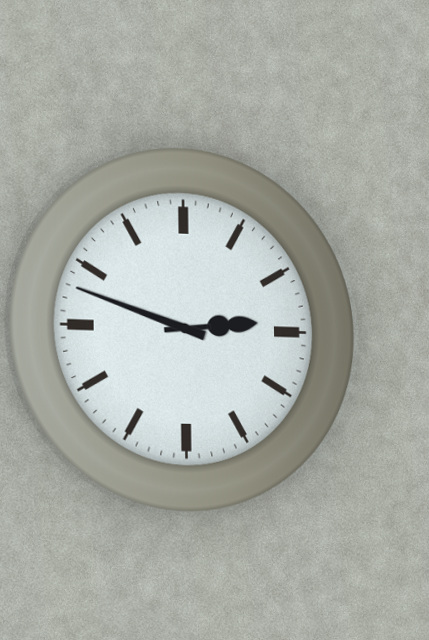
{"hour": 2, "minute": 48}
